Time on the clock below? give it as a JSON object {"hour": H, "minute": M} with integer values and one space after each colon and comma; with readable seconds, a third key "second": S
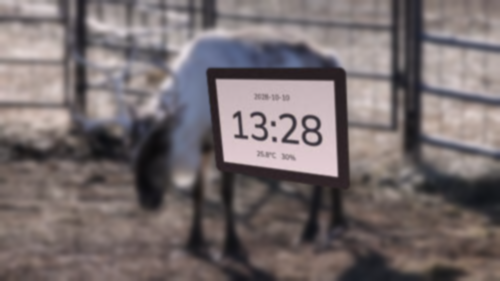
{"hour": 13, "minute": 28}
